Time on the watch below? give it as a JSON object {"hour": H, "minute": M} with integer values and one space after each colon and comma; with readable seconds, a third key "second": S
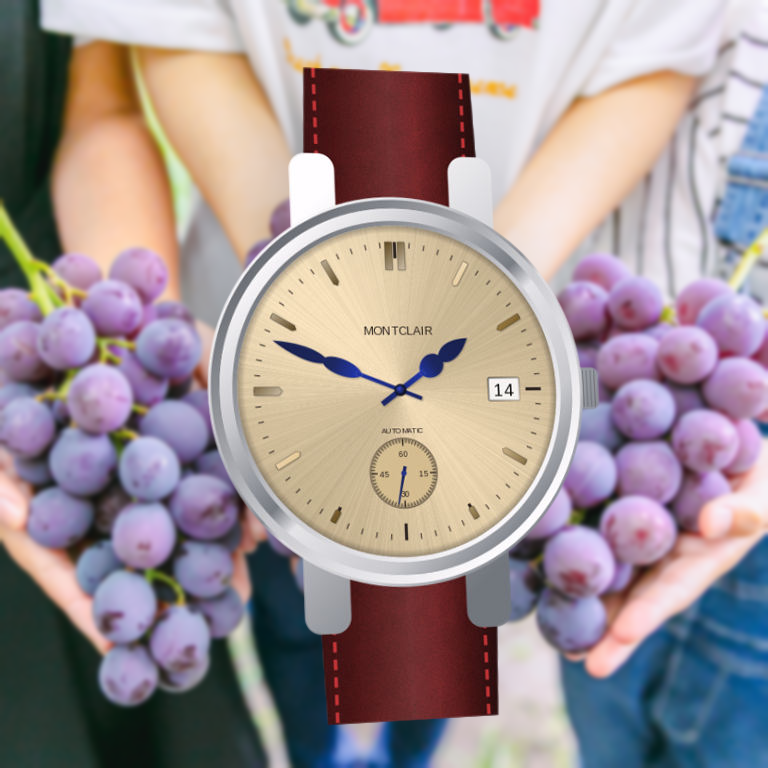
{"hour": 1, "minute": 48, "second": 32}
